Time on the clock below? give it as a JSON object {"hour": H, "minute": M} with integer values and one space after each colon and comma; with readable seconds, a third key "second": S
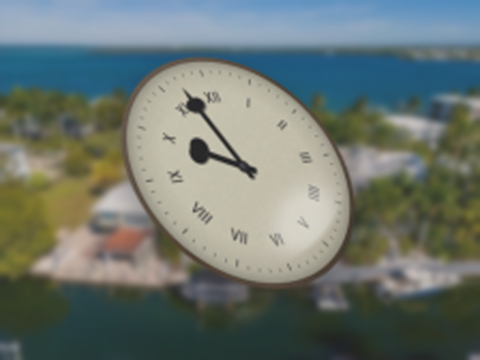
{"hour": 9, "minute": 57}
